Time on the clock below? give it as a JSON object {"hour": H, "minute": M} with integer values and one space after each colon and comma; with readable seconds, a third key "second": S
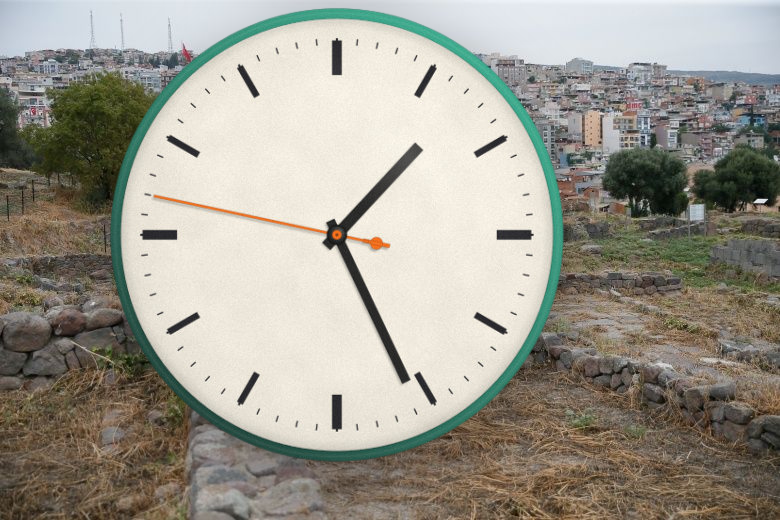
{"hour": 1, "minute": 25, "second": 47}
